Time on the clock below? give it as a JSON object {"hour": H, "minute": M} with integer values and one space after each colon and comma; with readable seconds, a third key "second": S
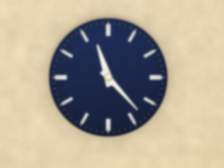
{"hour": 11, "minute": 23}
